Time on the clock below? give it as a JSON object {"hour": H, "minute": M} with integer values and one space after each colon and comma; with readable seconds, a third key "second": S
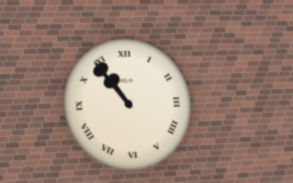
{"hour": 10, "minute": 54}
